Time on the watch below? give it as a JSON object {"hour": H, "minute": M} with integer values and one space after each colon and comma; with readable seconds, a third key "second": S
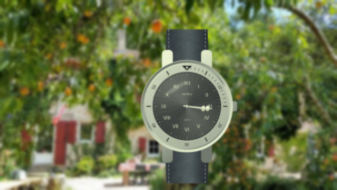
{"hour": 3, "minute": 16}
